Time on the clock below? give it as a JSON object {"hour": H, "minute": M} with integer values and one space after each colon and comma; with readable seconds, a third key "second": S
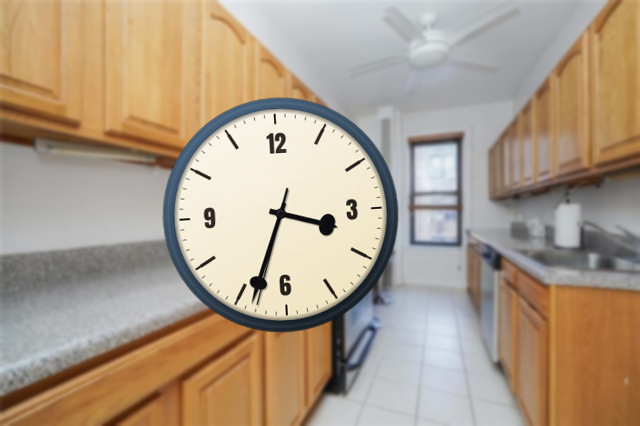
{"hour": 3, "minute": 33, "second": 33}
